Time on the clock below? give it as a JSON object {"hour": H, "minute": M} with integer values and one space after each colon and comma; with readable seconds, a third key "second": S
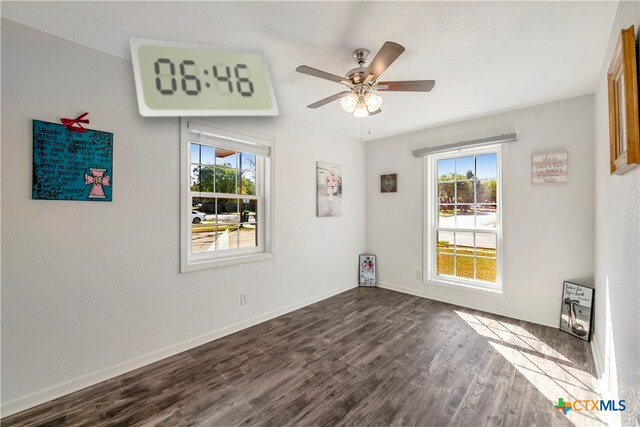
{"hour": 6, "minute": 46}
